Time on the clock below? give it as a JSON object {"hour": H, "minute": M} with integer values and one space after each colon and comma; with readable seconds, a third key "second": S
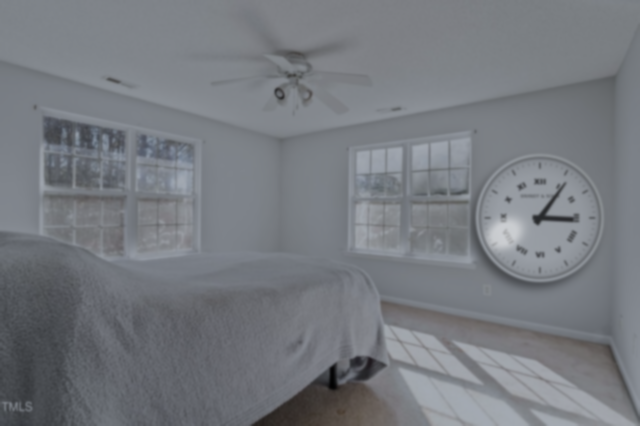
{"hour": 3, "minute": 6}
